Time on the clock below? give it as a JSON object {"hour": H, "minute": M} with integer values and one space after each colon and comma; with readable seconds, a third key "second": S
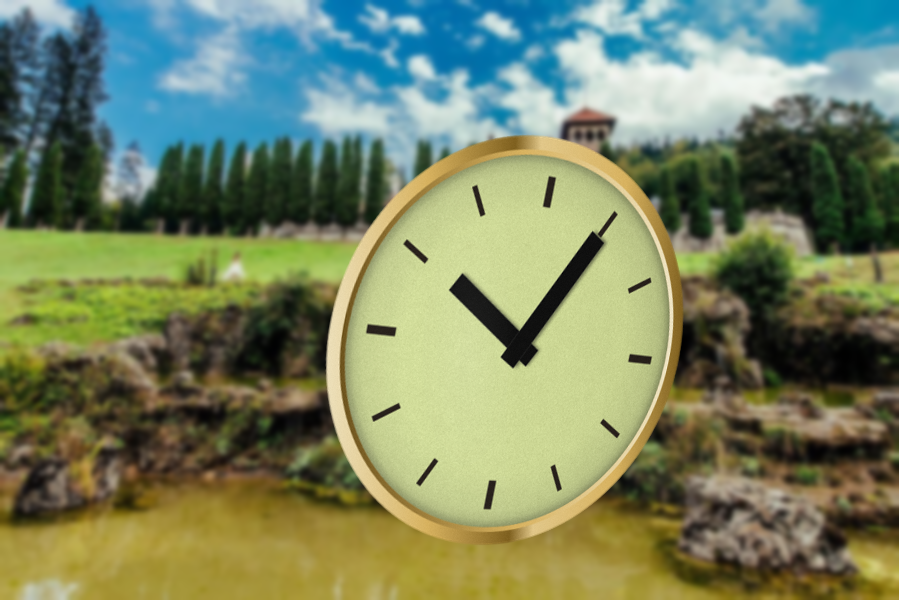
{"hour": 10, "minute": 5}
